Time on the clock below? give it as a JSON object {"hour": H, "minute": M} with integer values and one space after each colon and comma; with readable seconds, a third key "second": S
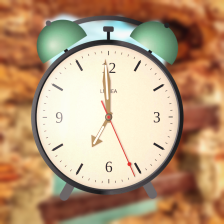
{"hour": 6, "minute": 59, "second": 26}
